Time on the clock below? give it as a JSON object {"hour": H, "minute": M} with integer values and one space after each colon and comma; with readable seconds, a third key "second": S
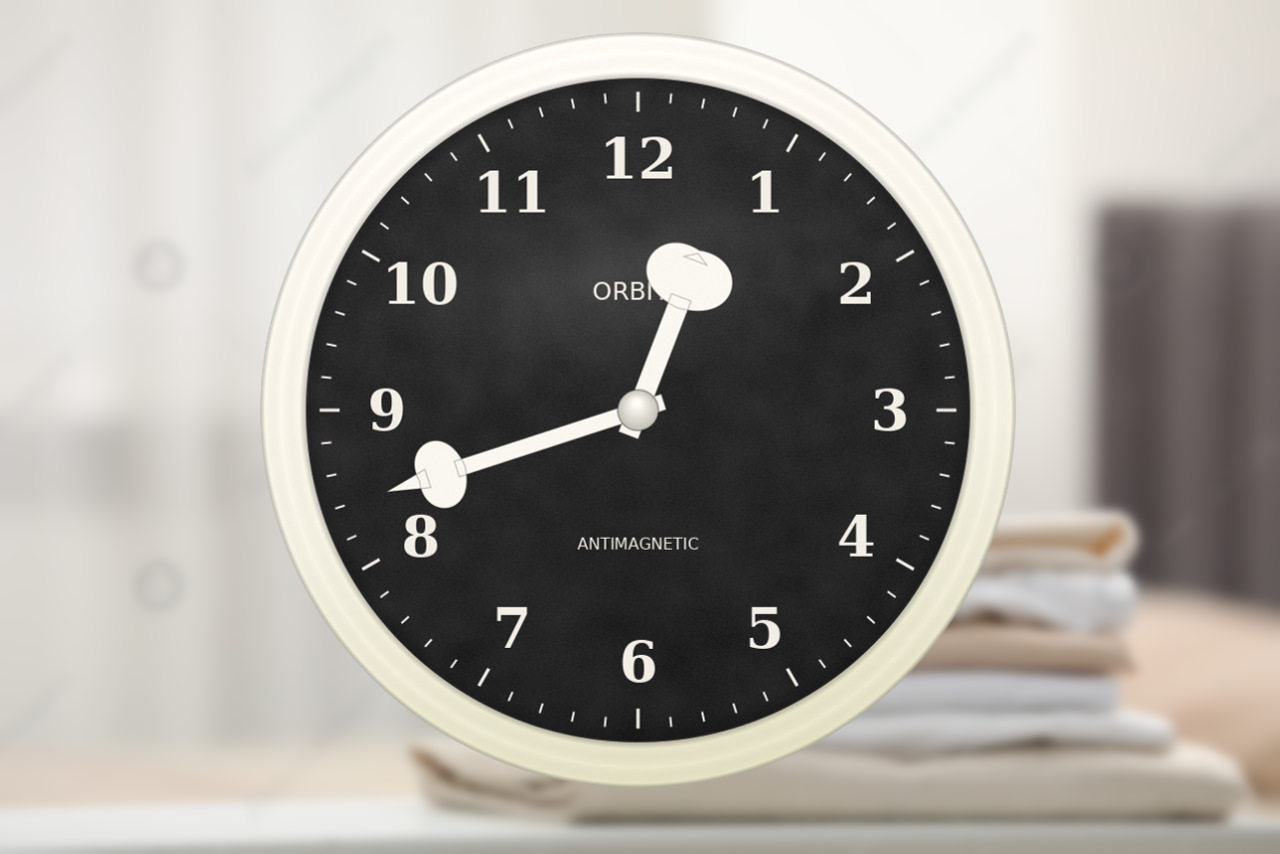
{"hour": 12, "minute": 42}
